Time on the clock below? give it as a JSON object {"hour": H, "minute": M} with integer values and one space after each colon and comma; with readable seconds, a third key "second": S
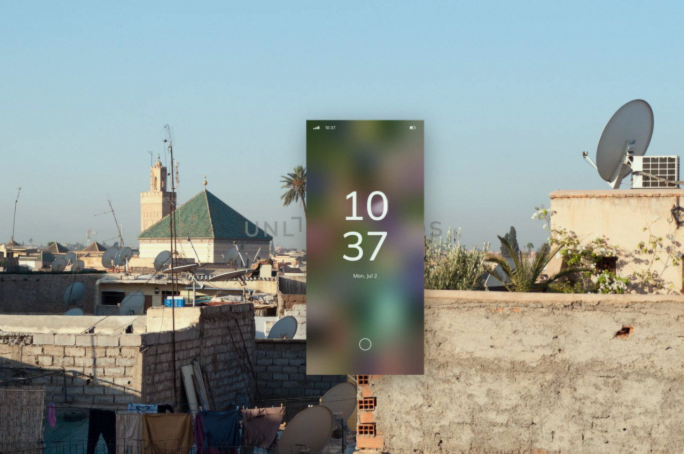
{"hour": 10, "minute": 37}
